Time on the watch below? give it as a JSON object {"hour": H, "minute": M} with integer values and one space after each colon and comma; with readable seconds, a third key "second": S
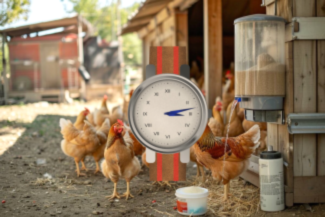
{"hour": 3, "minute": 13}
